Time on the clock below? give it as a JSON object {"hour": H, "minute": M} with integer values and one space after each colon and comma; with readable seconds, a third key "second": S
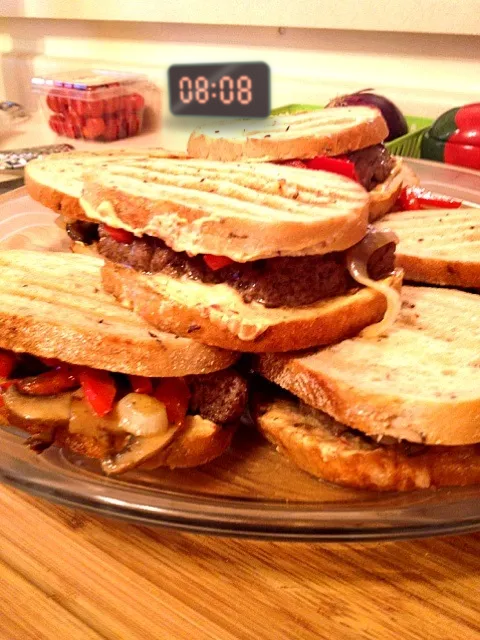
{"hour": 8, "minute": 8}
